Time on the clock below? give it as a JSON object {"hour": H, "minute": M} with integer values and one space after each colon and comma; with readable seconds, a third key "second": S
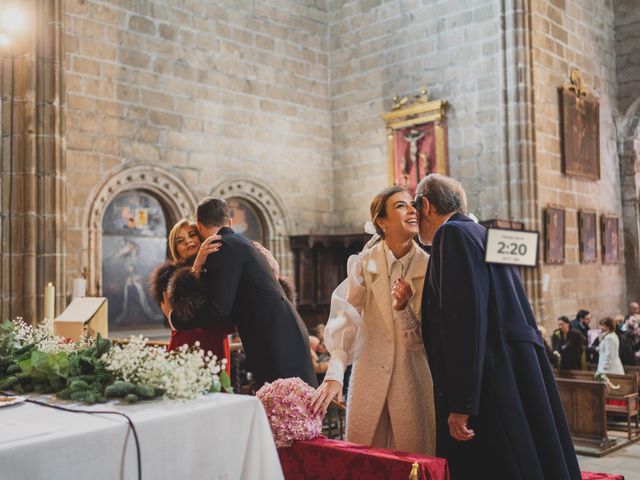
{"hour": 2, "minute": 20}
